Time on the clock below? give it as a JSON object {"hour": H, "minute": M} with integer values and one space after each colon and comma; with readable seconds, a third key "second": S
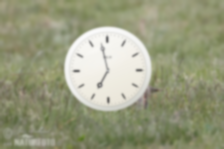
{"hour": 6, "minute": 58}
